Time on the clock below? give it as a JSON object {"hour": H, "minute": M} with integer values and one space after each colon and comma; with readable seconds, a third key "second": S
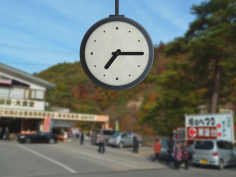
{"hour": 7, "minute": 15}
